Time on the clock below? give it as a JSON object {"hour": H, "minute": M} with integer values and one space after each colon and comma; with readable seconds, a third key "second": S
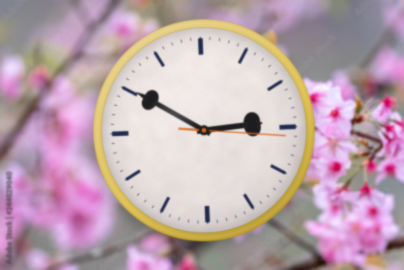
{"hour": 2, "minute": 50, "second": 16}
